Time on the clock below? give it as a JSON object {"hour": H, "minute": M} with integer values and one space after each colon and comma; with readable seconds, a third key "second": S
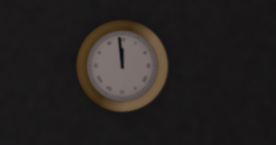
{"hour": 11, "minute": 59}
